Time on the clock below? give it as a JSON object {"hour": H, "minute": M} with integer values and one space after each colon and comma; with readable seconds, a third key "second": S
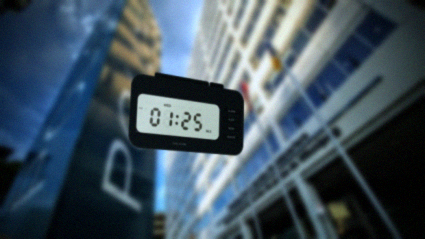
{"hour": 1, "minute": 25}
